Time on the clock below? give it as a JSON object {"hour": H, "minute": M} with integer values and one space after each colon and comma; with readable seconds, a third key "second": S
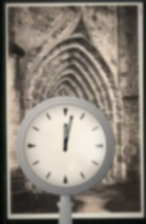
{"hour": 12, "minute": 2}
